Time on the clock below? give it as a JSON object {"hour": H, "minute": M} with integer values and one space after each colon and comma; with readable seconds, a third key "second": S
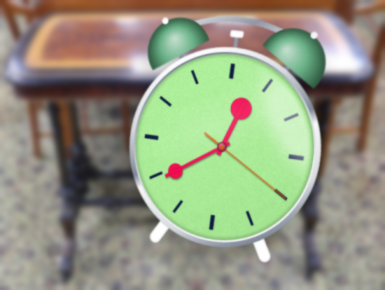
{"hour": 12, "minute": 39, "second": 20}
